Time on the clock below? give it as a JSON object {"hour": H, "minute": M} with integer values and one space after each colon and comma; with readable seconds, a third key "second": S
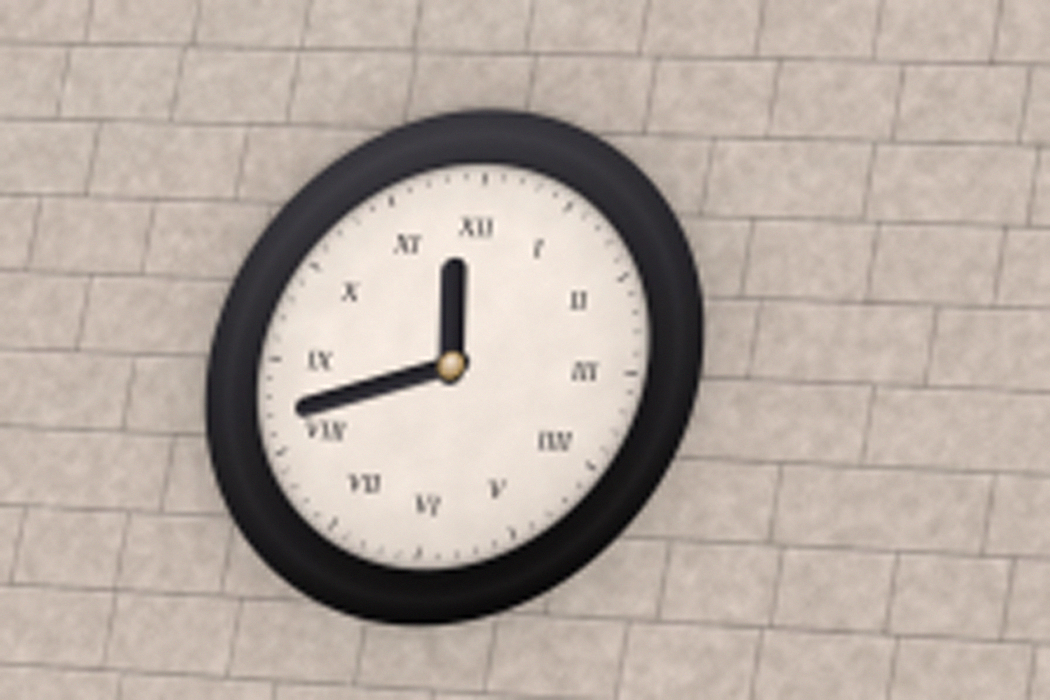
{"hour": 11, "minute": 42}
